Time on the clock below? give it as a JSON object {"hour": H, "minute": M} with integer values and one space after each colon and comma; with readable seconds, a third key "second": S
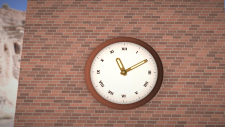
{"hour": 11, "minute": 10}
